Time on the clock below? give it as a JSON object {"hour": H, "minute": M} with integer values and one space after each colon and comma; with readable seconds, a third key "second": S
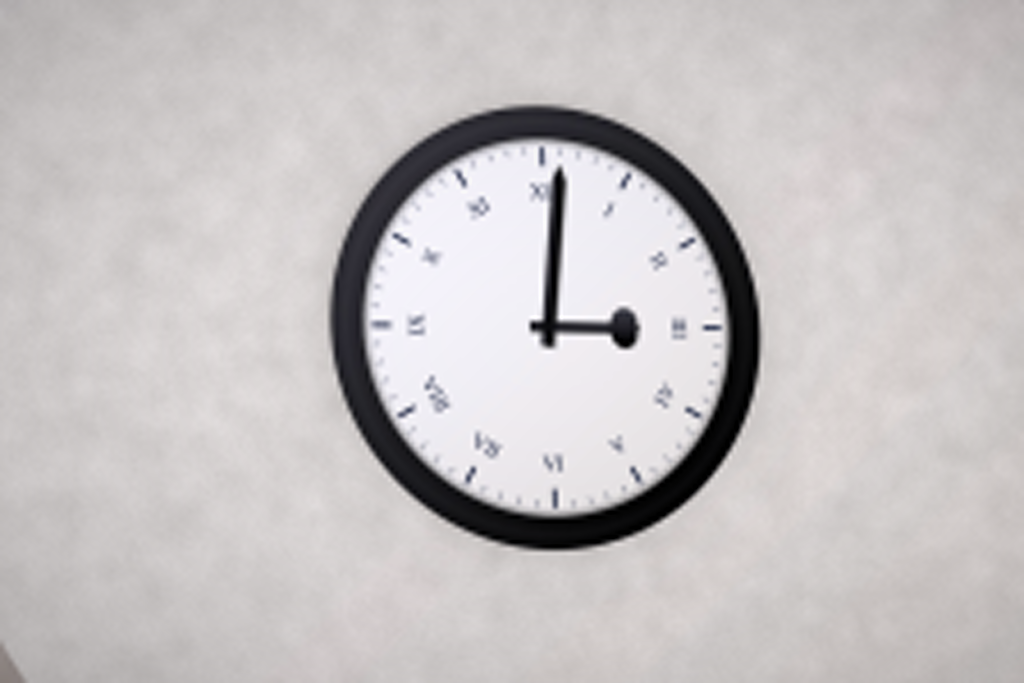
{"hour": 3, "minute": 1}
